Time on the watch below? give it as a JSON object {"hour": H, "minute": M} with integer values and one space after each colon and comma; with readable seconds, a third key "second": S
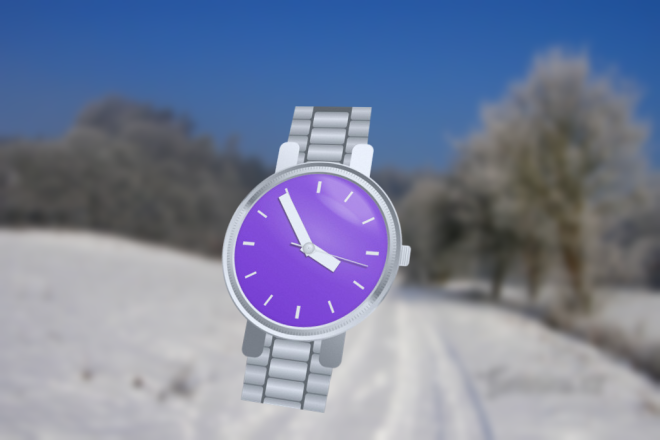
{"hour": 3, "minute": 54, "second": 17}
